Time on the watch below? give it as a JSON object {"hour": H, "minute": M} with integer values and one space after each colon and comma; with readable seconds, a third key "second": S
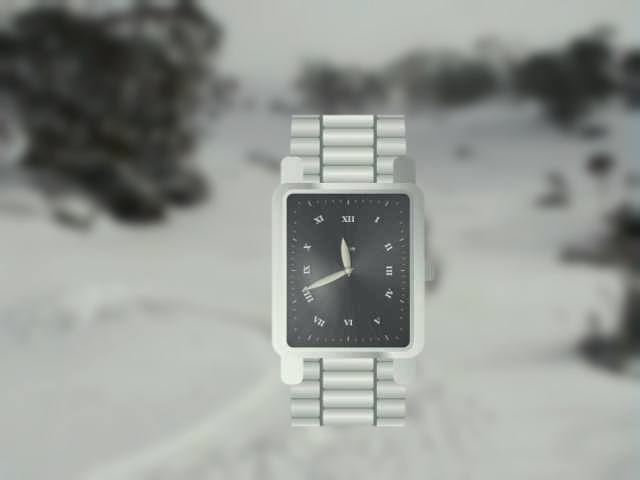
{"hour": 11, "minute": 41}
